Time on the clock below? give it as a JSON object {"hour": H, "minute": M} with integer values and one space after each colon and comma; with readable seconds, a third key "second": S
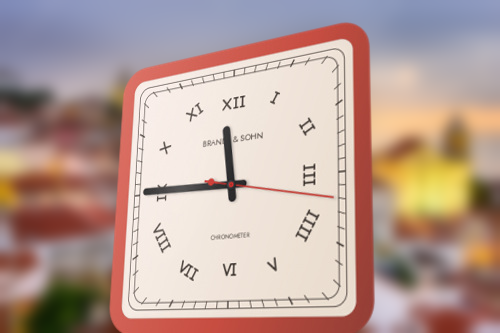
{"hour": 11, "minute": 45, "second": 17}
